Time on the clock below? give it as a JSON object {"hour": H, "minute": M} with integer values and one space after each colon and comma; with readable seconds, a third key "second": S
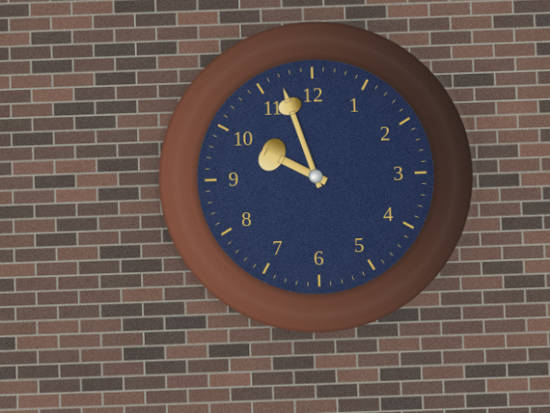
{"hour": 9, "minute": 57}
